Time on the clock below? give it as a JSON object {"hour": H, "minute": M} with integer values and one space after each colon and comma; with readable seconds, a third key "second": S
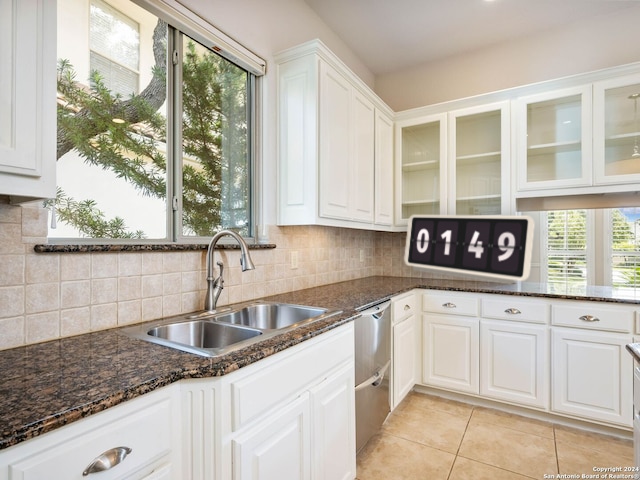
{"hour": 1, "minute": 49}
